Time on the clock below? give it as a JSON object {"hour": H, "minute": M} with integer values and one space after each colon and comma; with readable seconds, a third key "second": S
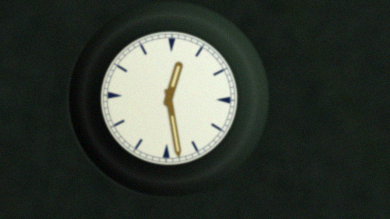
{"hour": 12, "minute": 28}
